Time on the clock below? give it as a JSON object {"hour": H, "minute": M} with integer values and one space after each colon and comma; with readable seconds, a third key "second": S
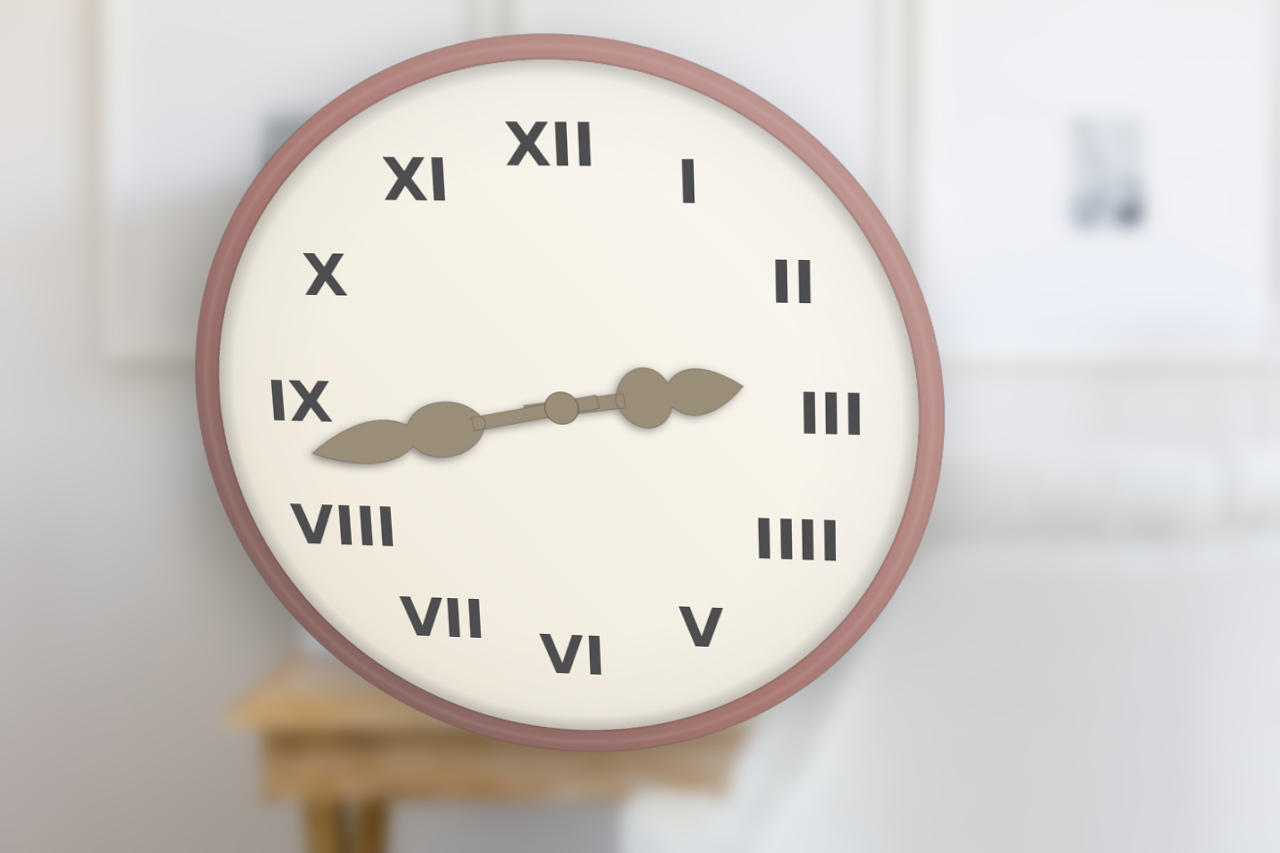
{"hour": 2, "minute": 43}
